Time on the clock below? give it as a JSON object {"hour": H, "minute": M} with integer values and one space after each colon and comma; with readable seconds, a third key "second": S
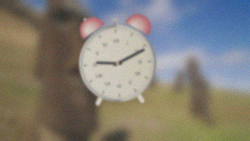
{"hour": 9, "minute": 11}
